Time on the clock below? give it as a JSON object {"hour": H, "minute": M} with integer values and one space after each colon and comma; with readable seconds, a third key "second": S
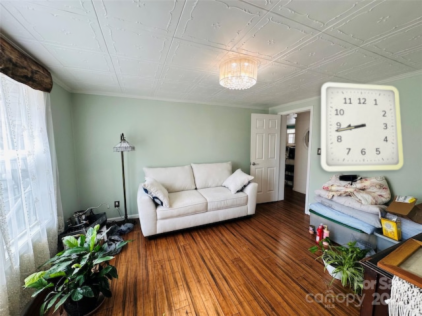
{"hour": 8, "minute": 43}
